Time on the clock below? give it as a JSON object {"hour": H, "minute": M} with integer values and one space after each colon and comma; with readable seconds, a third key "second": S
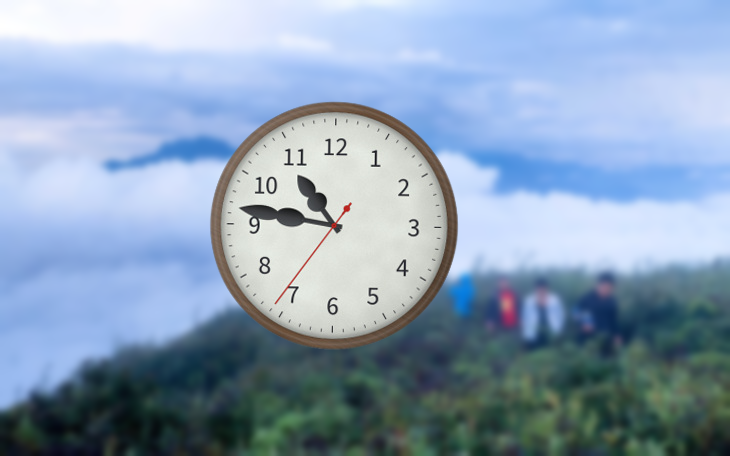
{"hour": 10, "minute": 46, "second": 36}
